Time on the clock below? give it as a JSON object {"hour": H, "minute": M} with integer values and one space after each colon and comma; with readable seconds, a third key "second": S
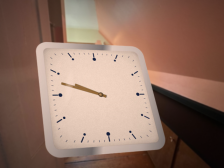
{"hour": 9, "minute": 48}
